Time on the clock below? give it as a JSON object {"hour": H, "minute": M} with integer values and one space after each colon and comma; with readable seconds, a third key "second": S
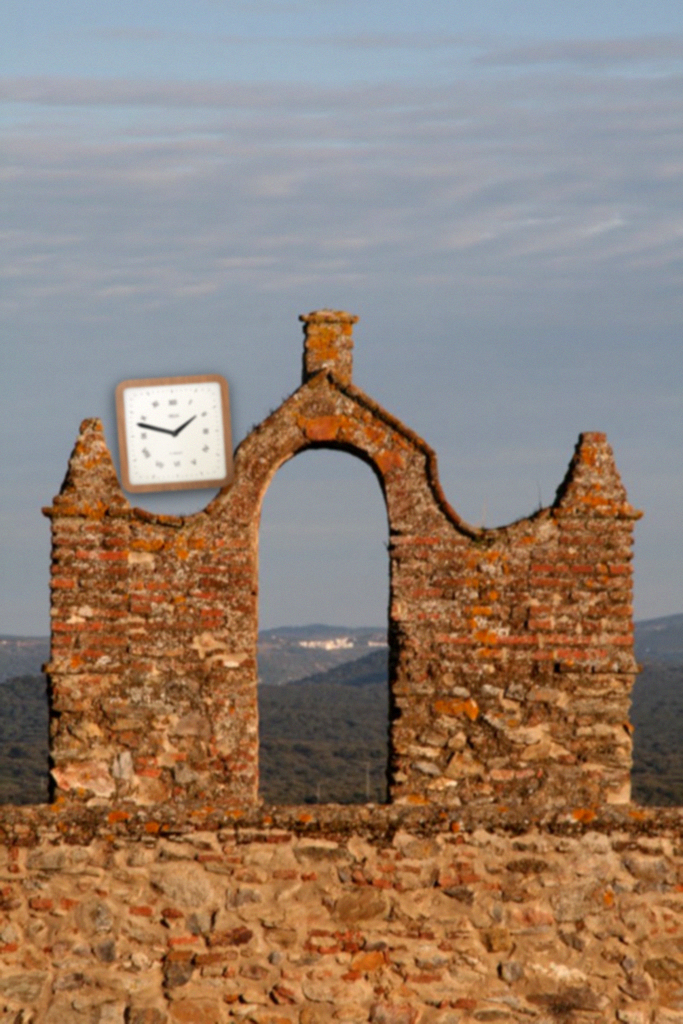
{"hour": 1, "minute": 48}
